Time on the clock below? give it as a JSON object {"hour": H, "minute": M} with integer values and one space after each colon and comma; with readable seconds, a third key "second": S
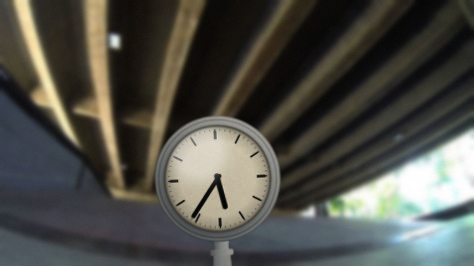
{"hour": 5, "minute": 36}
